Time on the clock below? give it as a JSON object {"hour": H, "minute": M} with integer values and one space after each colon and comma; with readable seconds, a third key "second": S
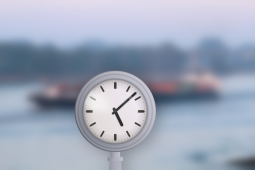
{"hour": 5, "minute": 8}
